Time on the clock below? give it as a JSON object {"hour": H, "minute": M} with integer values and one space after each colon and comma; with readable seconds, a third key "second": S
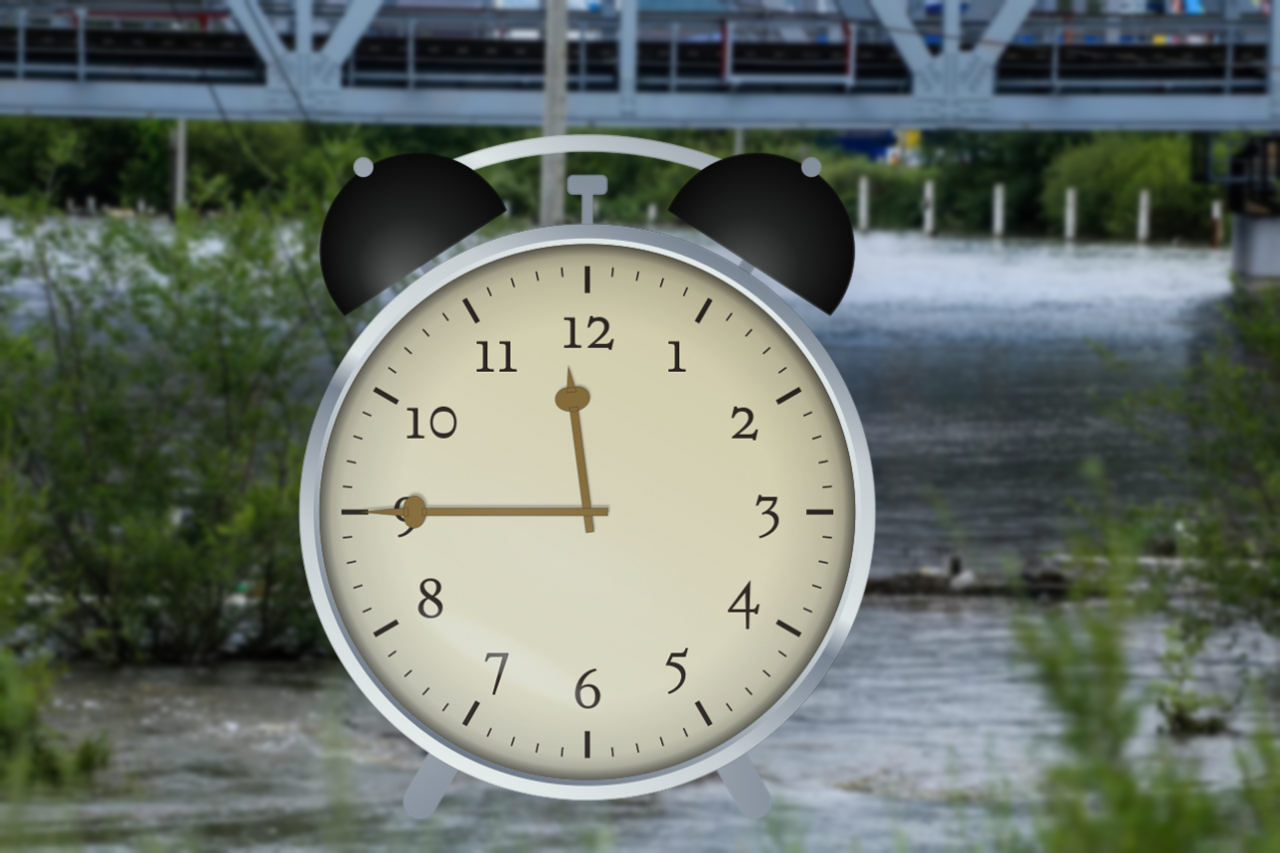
{"hour": 11, "minute": 45}
